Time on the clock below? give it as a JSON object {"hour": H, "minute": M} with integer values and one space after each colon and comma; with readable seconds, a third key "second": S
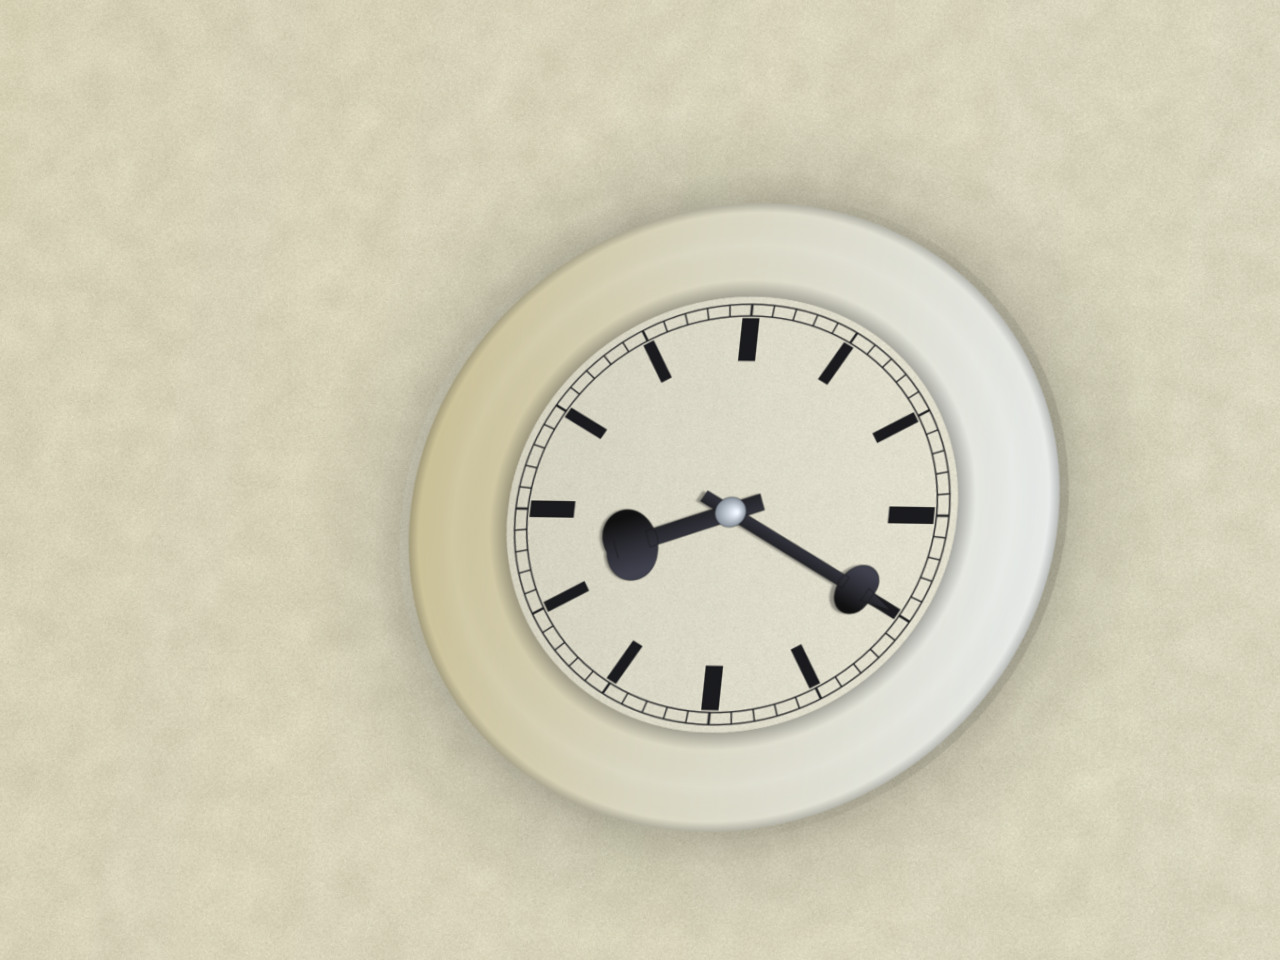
{"hour": 8, "minute": 20}
